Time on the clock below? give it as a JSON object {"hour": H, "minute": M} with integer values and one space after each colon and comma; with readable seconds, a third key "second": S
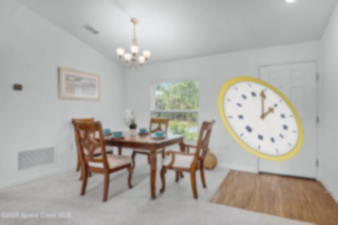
{"hour": 2, "minute": 4}
